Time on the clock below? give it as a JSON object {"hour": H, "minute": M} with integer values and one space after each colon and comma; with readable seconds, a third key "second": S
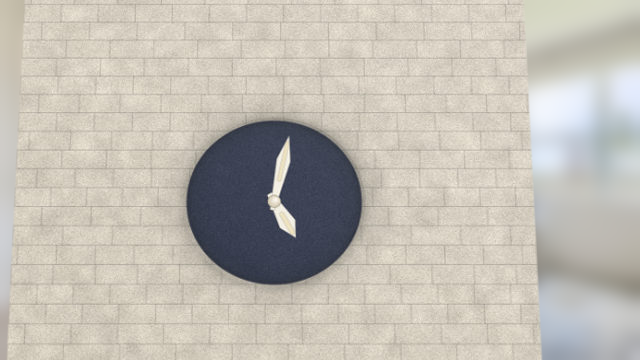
{"hour": 5, "minute": 2}
